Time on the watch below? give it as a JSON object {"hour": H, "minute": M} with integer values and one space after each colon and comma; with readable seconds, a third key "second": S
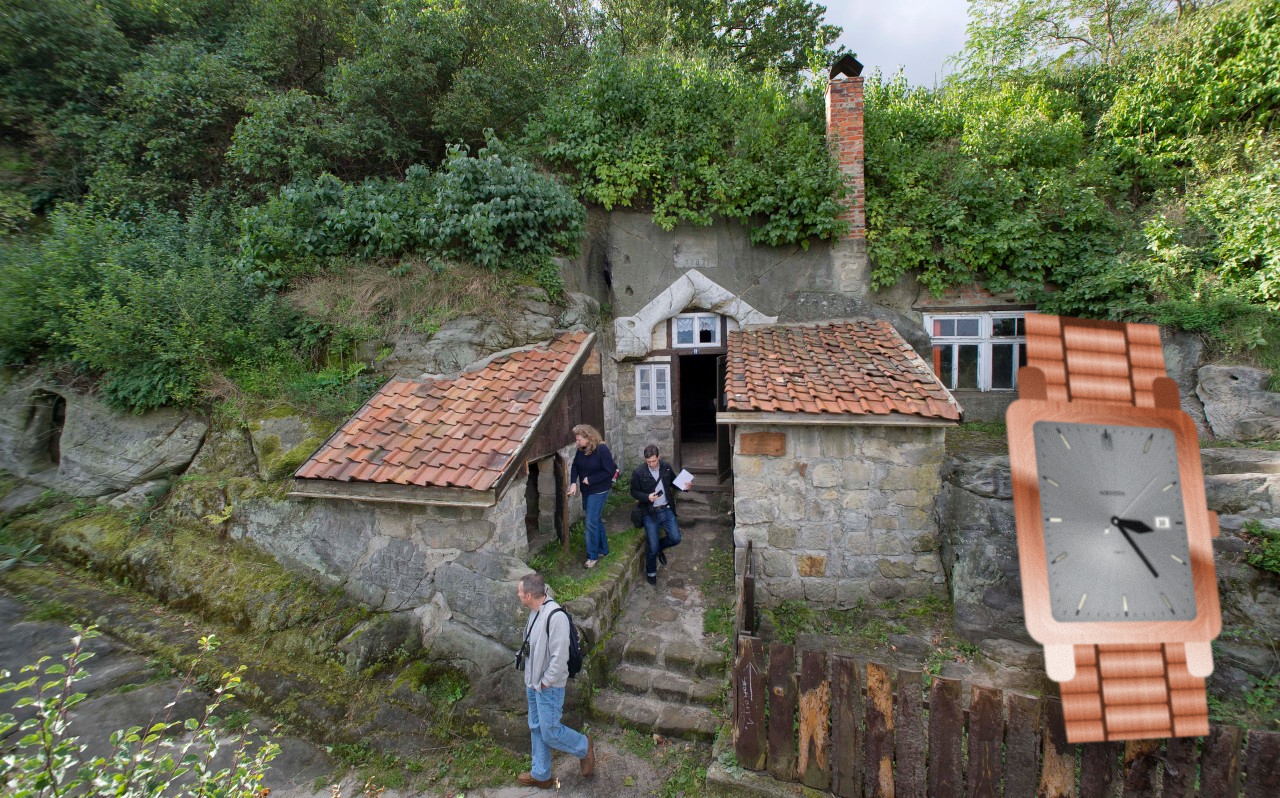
{"hour": 3, "minute": 24, "second": 8}
